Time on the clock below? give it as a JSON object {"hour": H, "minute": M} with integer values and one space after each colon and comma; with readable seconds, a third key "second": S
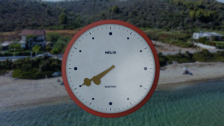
{"hour": 7, "minute": 40}
